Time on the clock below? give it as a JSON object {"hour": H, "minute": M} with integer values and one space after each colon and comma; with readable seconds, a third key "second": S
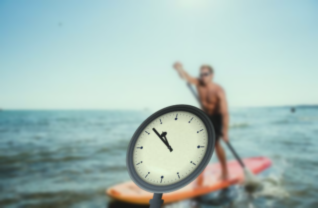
{"hour": 10, "minute": 52}
